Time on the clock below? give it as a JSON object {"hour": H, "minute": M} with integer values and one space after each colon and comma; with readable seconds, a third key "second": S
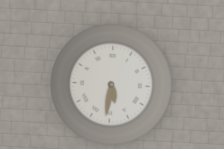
{"hour": 5, "minute": 31}
